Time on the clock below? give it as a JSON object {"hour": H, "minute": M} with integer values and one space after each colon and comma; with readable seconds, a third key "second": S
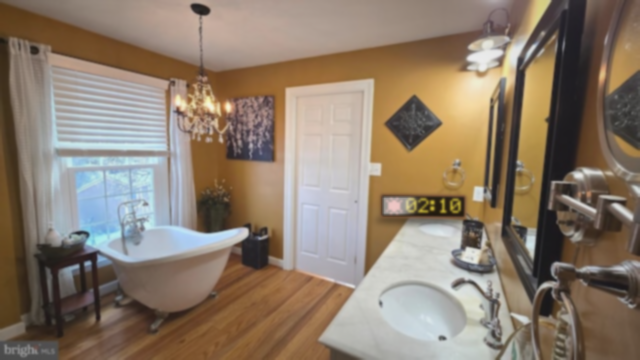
{"hour": 2, "minute": 10}
